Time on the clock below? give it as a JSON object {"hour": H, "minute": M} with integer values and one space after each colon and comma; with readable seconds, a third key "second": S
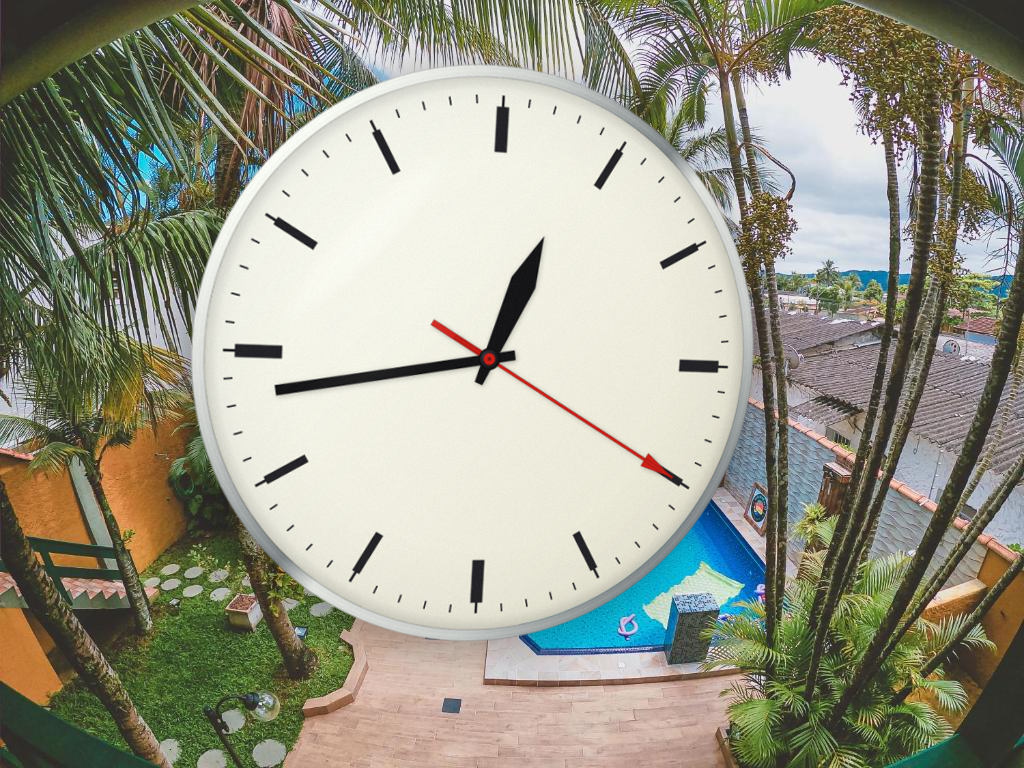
{"hour": 12, "minute": 43, "second": 20}
